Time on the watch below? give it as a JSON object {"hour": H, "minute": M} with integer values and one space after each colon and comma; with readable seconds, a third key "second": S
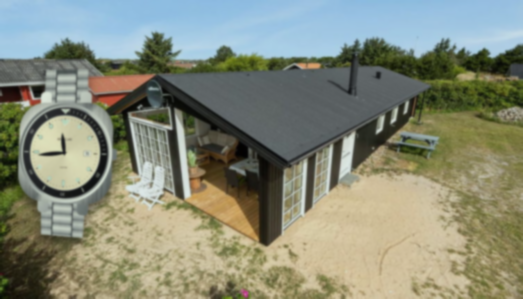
{"hour": 11, "minute": 44}
